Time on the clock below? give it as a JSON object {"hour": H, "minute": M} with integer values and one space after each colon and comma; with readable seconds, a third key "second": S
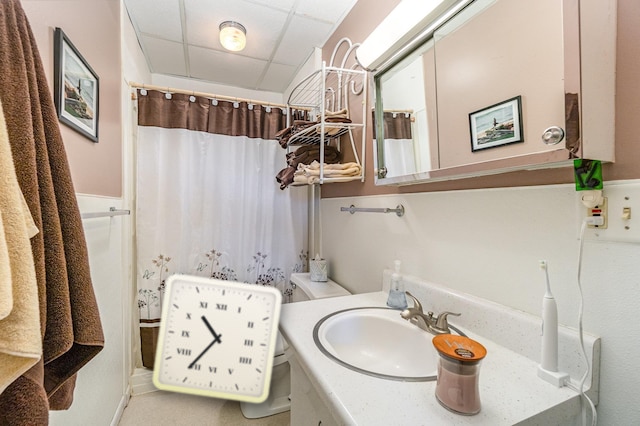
{"hour": 10, "minute": 36}
